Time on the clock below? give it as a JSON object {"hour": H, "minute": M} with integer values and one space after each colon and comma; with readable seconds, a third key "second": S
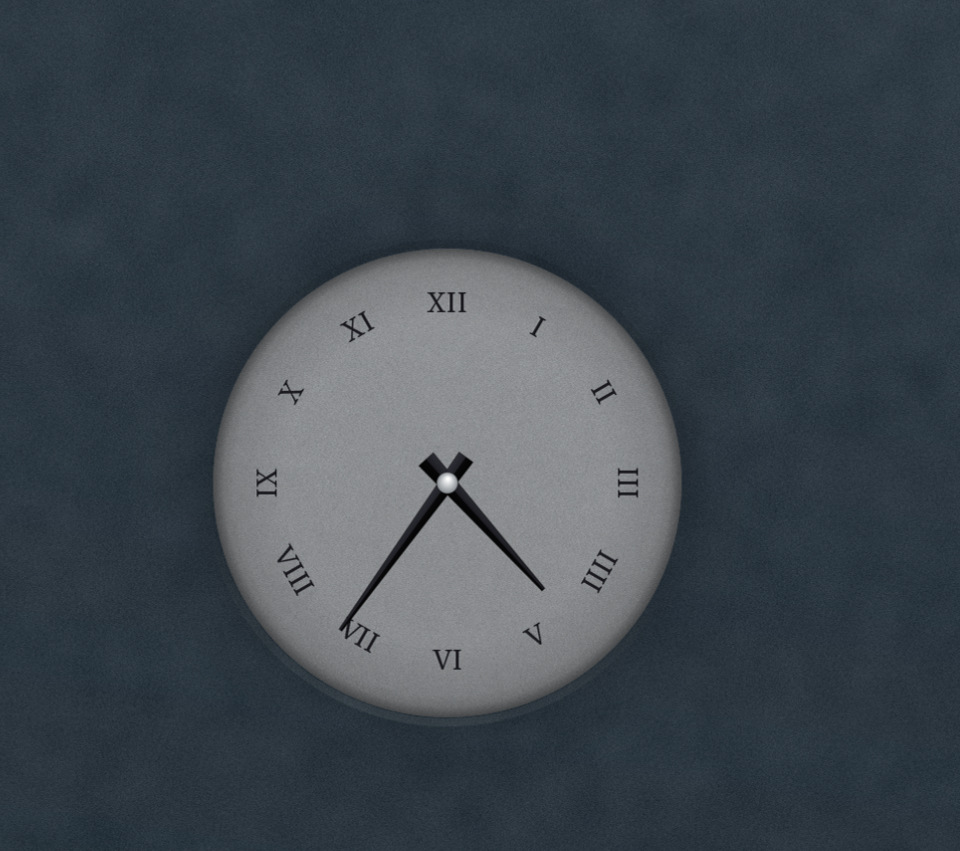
{"hour": 4, "minute": 36}
